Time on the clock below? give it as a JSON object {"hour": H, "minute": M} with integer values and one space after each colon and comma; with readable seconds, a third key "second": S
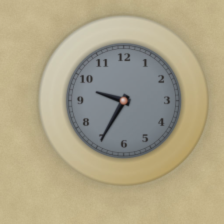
{"hour": 9, "minute": 35}
